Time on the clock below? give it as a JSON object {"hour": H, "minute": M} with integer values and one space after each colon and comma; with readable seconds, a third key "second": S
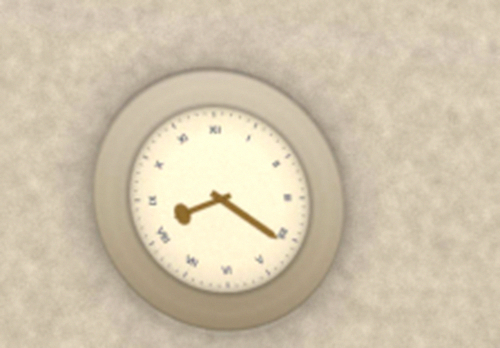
{"hour": 8, "minute": 21}
